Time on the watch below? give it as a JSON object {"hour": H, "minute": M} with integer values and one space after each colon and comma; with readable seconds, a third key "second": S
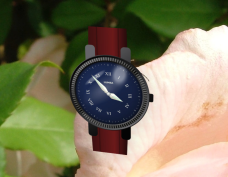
{"hour": 3, "minute": 53}
